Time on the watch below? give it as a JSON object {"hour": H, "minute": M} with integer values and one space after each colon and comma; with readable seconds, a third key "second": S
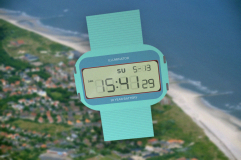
{"hour": 15, "minute": 41, "second": 29}
